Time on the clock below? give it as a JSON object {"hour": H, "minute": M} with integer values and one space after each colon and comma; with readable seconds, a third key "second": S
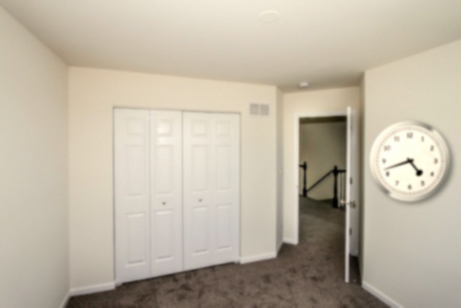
{"hour": 4, "minute": 42}
